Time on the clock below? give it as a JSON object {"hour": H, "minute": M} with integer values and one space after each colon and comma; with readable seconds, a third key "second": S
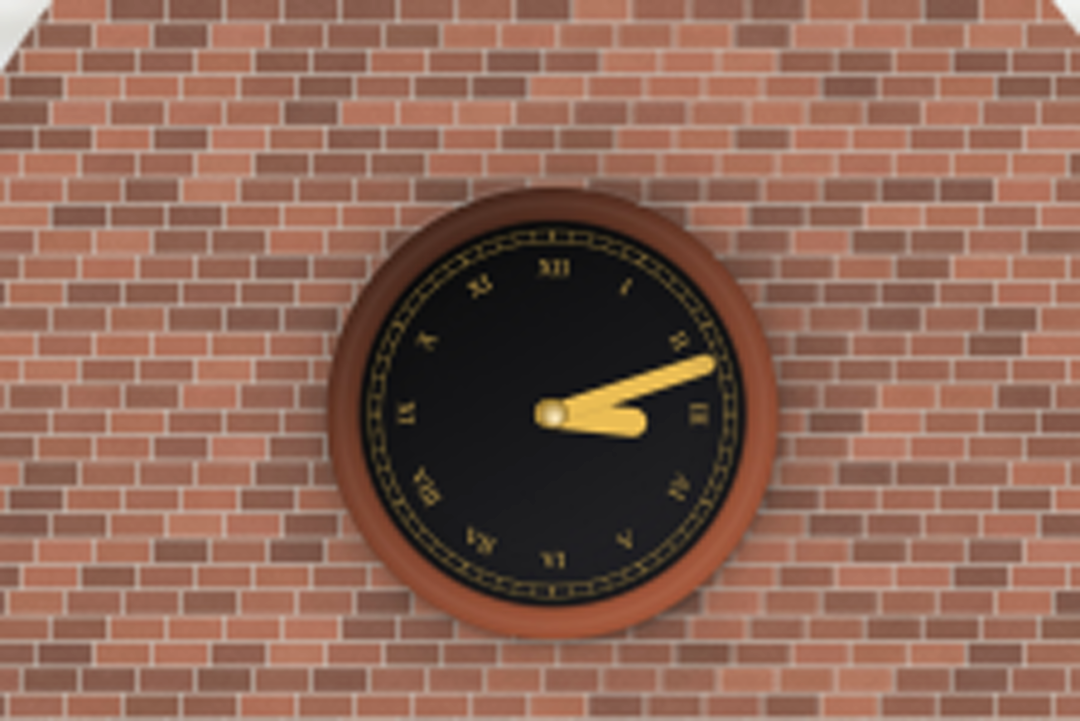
{"hour": 3, "minute": 12}
